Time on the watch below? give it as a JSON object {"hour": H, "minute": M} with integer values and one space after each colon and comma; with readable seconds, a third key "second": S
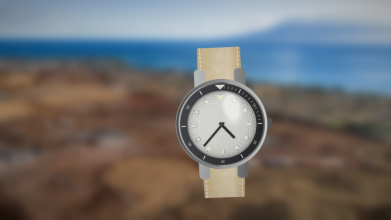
{"hour": 4, "minute": 37}
